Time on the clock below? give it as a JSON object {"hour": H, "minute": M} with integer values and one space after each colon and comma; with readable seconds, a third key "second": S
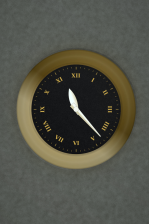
{"hour": 11, "minute": 23}
